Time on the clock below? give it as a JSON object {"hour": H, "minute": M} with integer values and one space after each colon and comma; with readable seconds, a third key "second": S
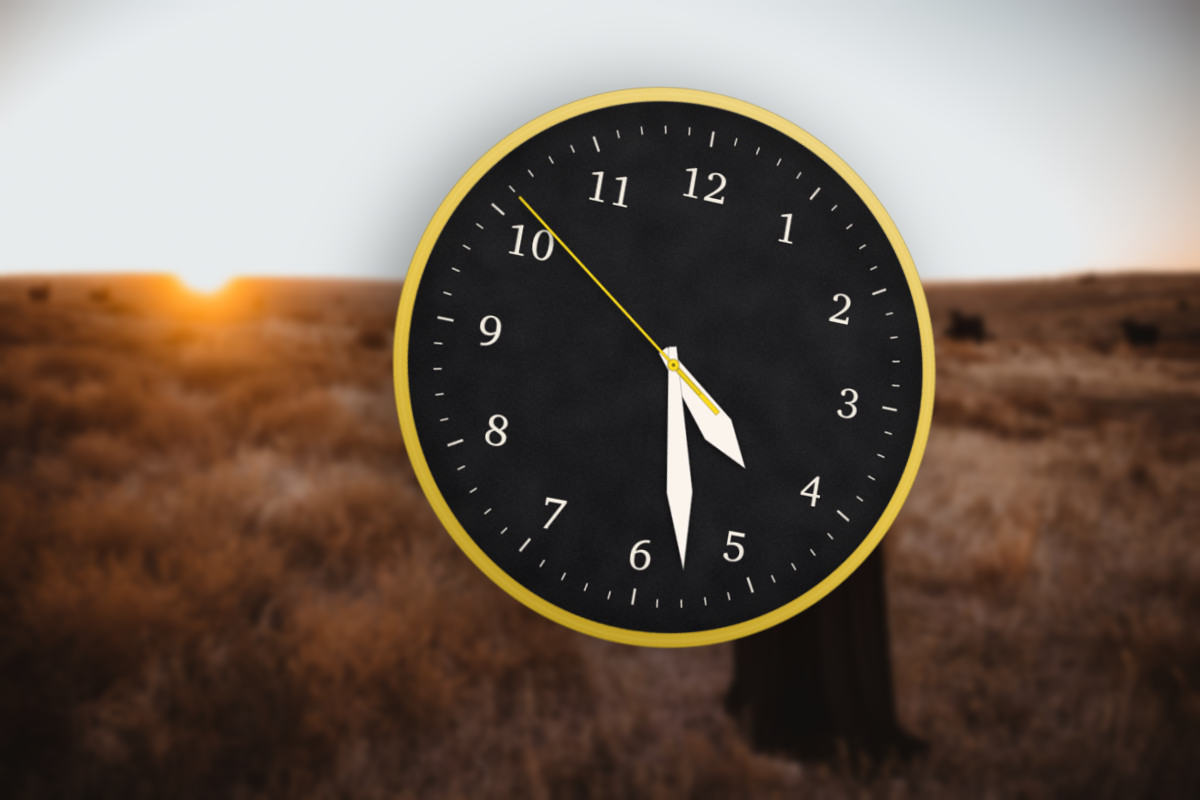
{"hour": 4, "minute": 27, "second": 51}
